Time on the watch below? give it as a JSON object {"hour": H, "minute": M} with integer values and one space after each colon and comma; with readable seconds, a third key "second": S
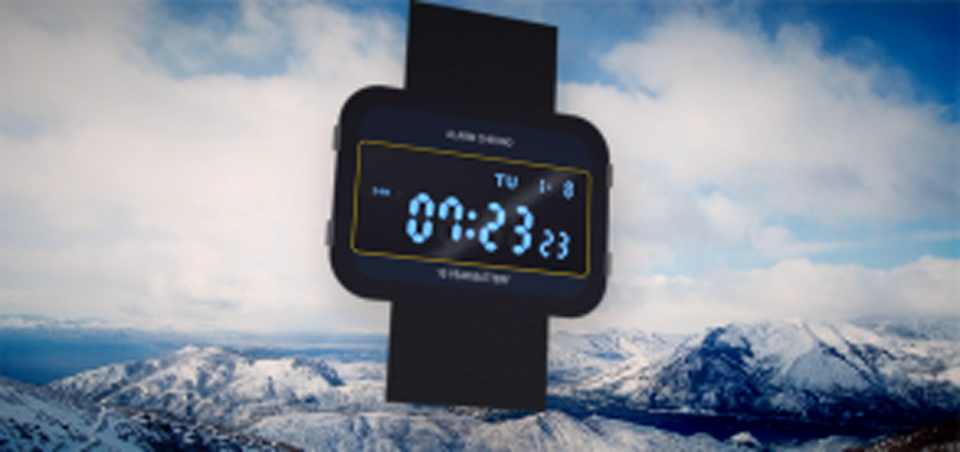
{"hour": 7, "minute": 23, "second": 23}
